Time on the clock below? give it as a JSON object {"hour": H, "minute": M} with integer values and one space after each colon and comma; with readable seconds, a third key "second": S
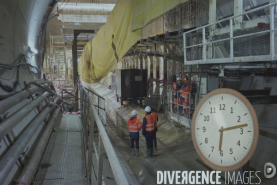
{"hour": 6, "minute": 13}
